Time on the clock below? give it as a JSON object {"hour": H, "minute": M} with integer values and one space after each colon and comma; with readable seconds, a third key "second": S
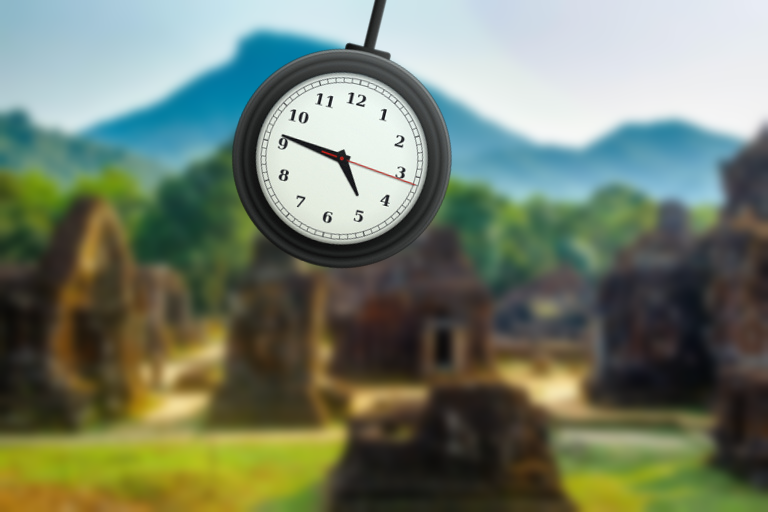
{"hour": 4, "minute": 46, "second": 16}
